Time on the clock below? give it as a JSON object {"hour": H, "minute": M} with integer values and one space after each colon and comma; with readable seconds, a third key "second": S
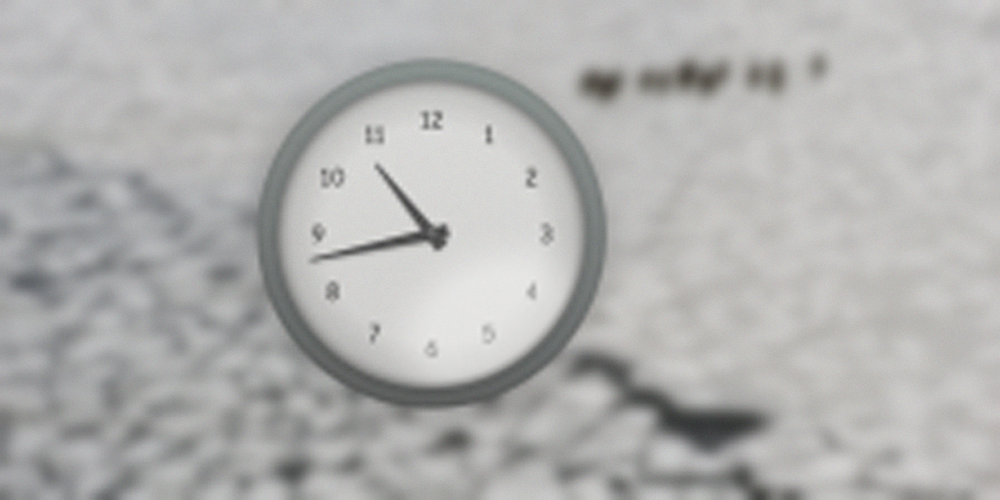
{"hour": 10, "minute": 43}
